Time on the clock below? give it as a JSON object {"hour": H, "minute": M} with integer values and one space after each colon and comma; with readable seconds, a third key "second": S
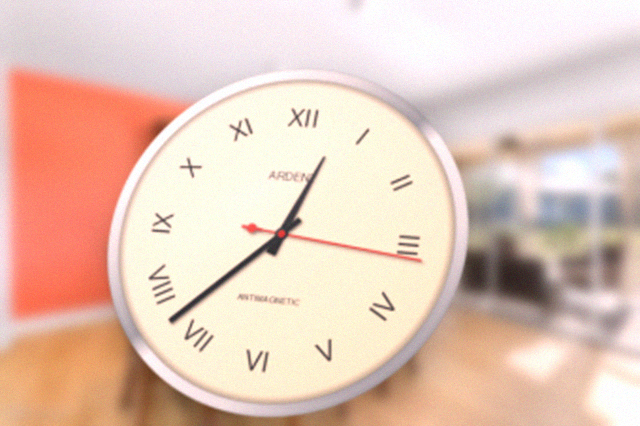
{"hour": 12, "minute": 37, "second": 16}
